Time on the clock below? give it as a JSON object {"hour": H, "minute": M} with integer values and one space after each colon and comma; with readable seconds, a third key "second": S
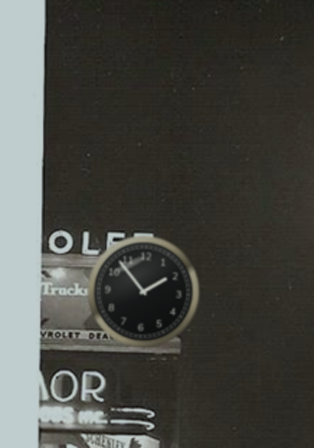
{"hour": 1, "minute": 53}
